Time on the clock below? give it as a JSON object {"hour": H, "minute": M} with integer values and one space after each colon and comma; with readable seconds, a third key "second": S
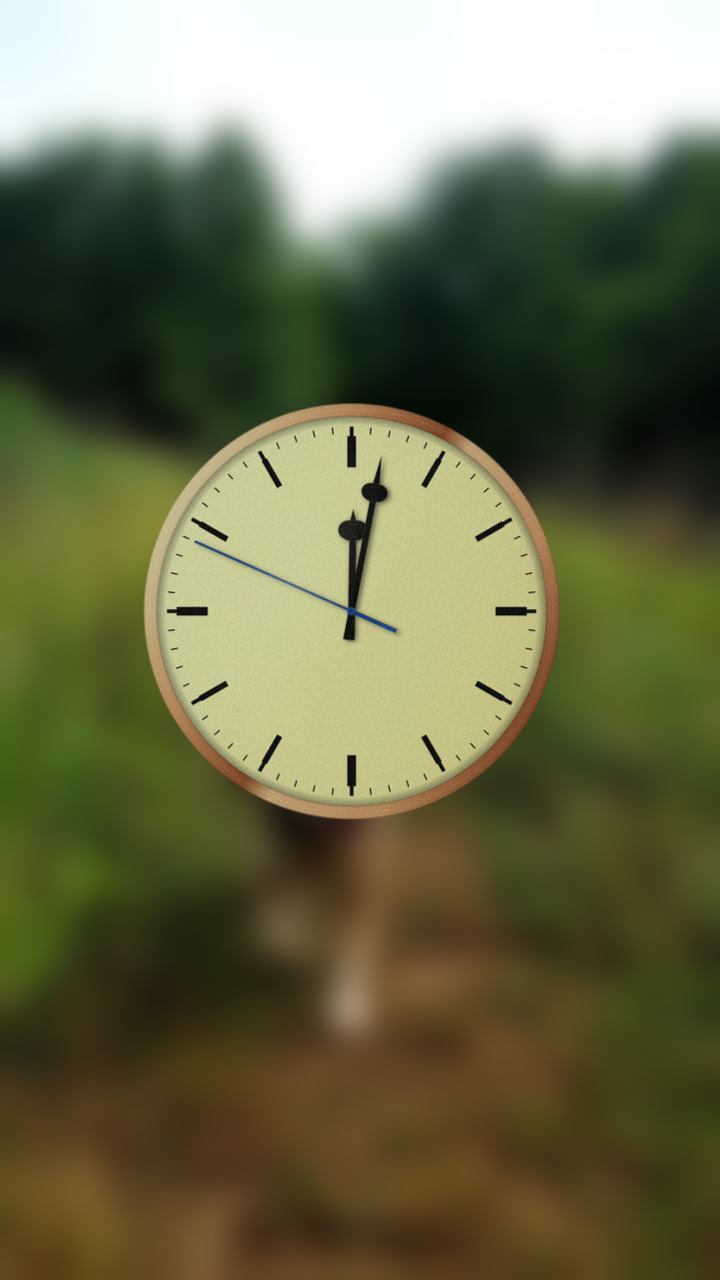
{"hour": 12, "minute": 1, "second": 49}
